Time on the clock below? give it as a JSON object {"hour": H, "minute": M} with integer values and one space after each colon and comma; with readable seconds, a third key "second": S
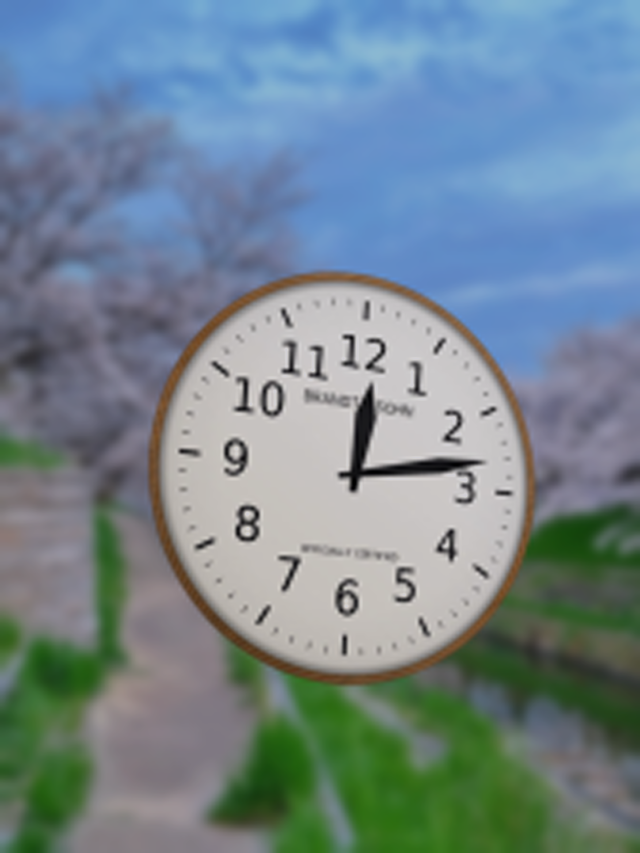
{"hour": 12, "minute": 13}
